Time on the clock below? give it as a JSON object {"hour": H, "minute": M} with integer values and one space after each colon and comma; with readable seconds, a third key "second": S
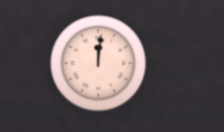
{"hour": 12, "minute": 1}
